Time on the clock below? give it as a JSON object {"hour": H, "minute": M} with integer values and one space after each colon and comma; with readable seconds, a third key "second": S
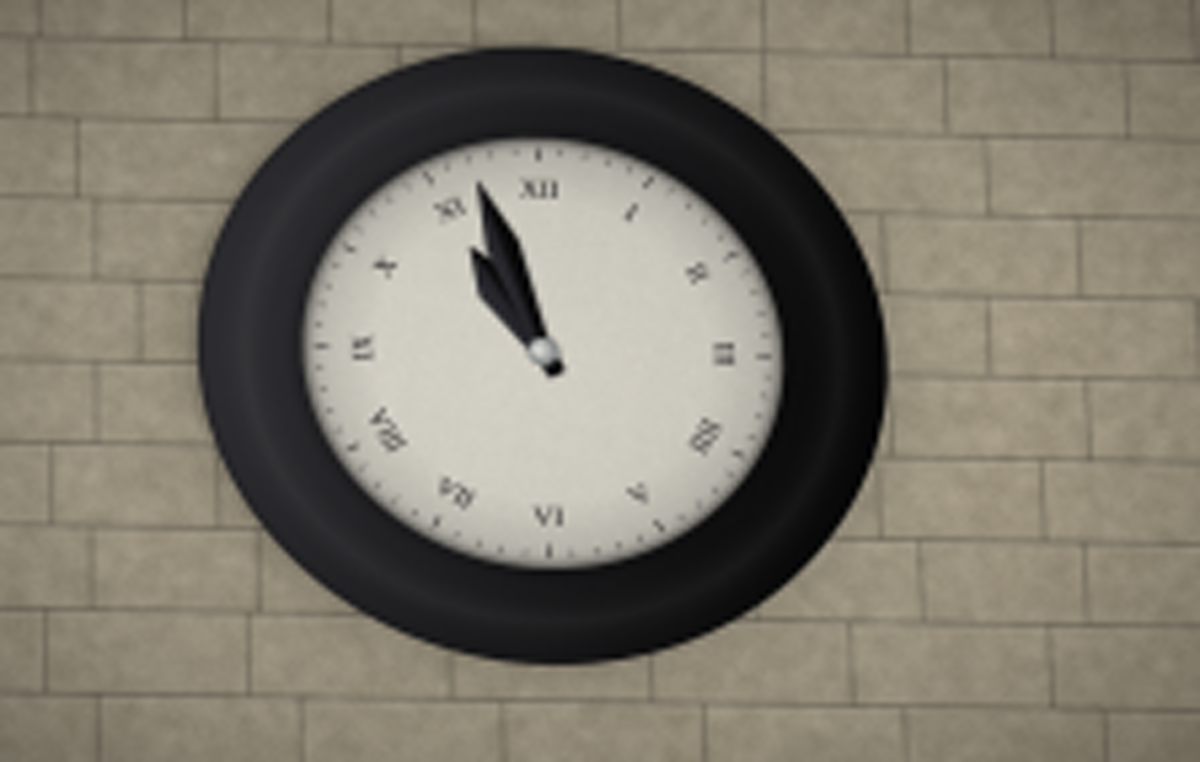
{"hour": 10, "minute": 57}
